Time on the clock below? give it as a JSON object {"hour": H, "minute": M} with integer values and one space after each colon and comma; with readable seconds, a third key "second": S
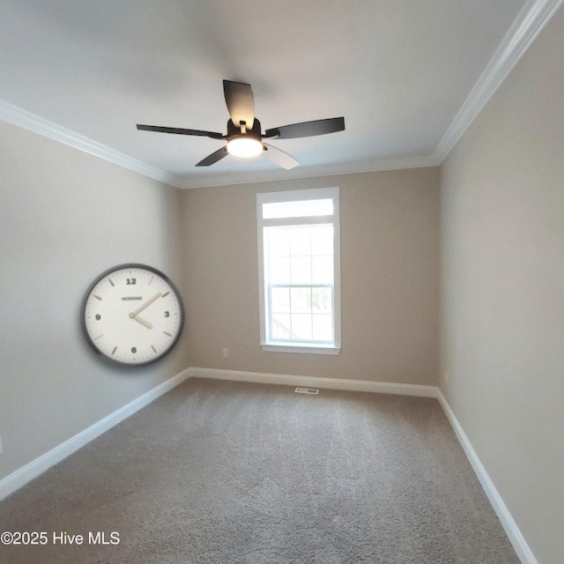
{"hour": 4, "minute": 9}
